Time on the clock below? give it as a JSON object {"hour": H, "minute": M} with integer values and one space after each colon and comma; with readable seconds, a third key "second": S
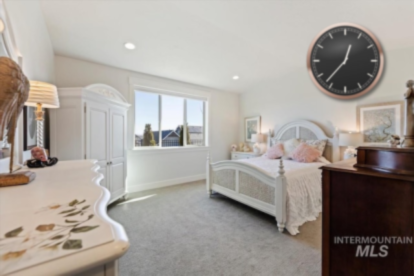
{"hour": 12, "minute": 37}
